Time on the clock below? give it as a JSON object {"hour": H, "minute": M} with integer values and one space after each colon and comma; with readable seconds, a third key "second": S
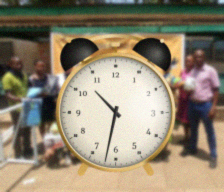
{"hour": 10, "minute": 32}
